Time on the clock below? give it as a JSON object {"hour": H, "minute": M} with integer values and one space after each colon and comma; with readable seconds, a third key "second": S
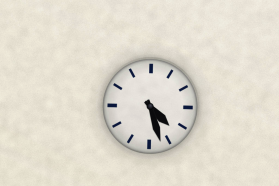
{"hour": 4, "minute": 27}
